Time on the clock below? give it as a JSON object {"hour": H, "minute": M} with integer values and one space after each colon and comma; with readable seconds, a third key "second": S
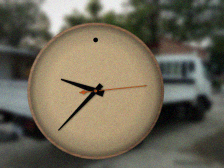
{"hour": 9, "minute": 37, "second": 14}
